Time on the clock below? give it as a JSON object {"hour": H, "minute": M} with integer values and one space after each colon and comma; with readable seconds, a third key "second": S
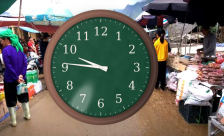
{"hour": 9, "minute": 46}
